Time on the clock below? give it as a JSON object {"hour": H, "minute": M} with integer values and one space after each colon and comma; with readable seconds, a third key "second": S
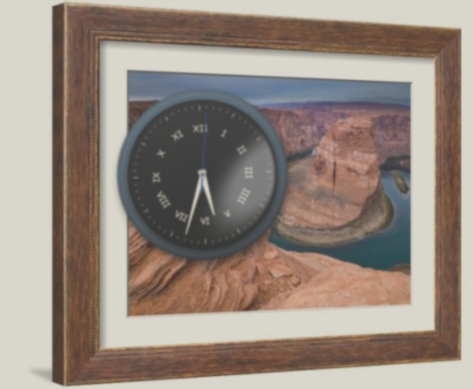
{"hour": 5, "minute": 33, "second": 1}
